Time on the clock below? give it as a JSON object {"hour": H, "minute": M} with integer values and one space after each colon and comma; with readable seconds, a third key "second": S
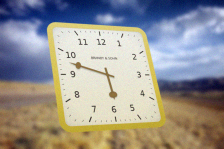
{"hour": 5, "minute": 48}
